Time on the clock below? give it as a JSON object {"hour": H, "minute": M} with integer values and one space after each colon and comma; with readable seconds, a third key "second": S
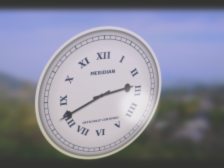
{"hour": 2, "minute": 41}
